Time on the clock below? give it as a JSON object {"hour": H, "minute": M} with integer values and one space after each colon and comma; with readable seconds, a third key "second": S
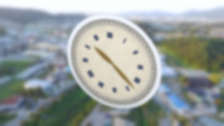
{"hour": 10, "minute": 23}
